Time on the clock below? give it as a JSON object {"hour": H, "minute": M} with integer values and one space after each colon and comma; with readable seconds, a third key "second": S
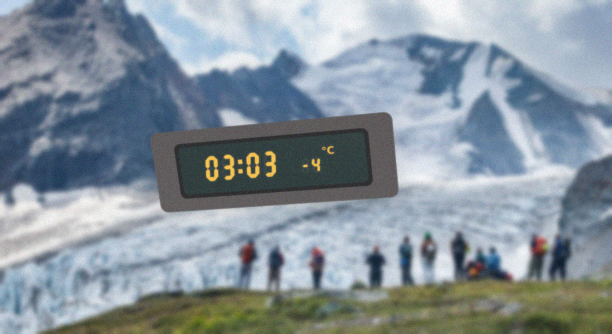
{"hour": 3, "minute": 3}
